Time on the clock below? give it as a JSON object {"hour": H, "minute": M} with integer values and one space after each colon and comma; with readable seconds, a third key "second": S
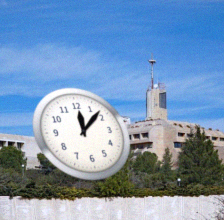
{"hour": 12, "minute": 8}
